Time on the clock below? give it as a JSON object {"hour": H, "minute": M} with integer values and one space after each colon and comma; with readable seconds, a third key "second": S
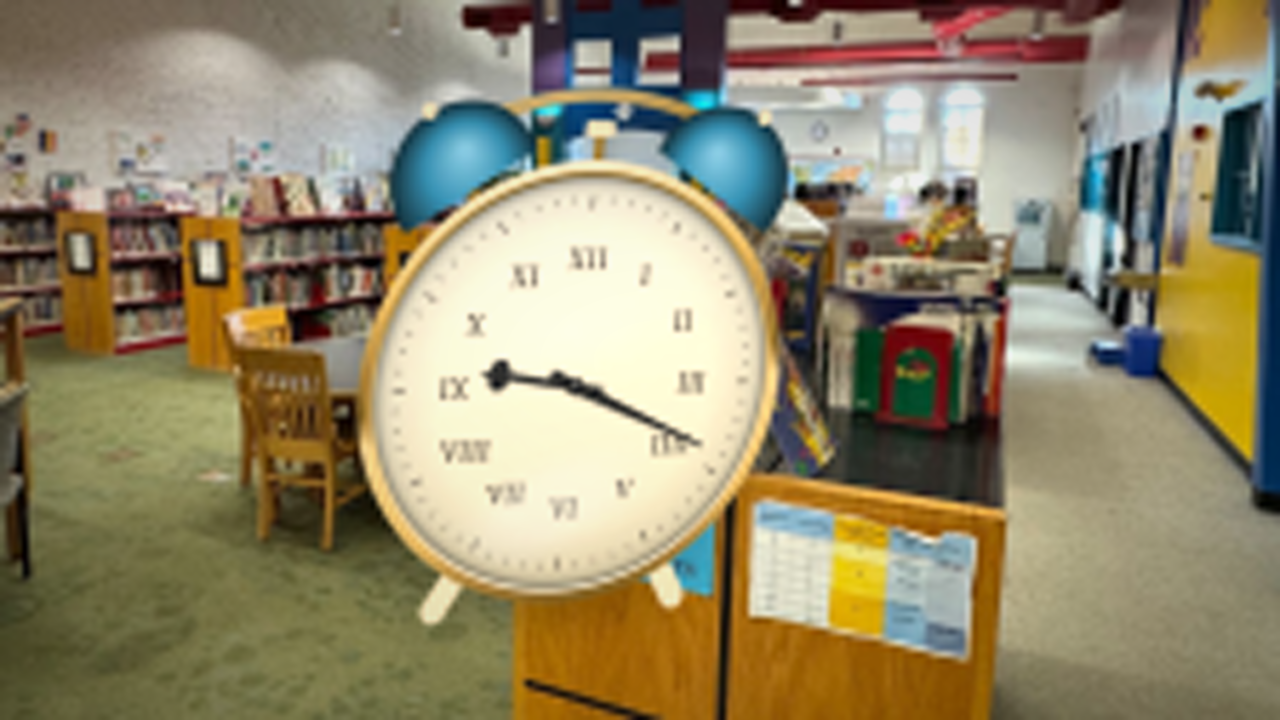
{"hour": 9, "minute": 19}
